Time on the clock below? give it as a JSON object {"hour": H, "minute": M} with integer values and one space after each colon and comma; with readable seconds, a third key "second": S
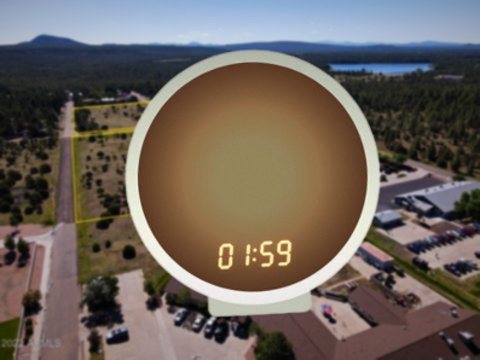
{"hour": 1, "minute": 59}
